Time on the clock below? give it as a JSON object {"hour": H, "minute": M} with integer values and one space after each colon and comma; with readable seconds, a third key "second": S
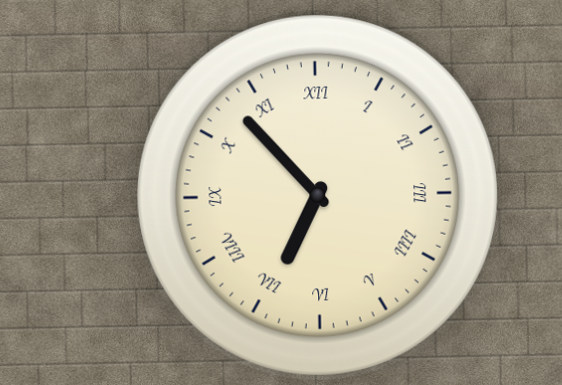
{"hour": 6, "minute": 53}
